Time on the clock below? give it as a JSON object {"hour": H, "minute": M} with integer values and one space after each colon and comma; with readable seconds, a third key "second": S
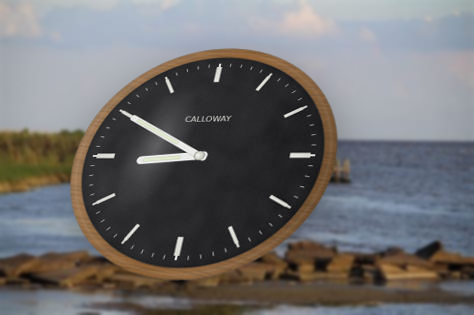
{"hour": 8, "minute": 50}
